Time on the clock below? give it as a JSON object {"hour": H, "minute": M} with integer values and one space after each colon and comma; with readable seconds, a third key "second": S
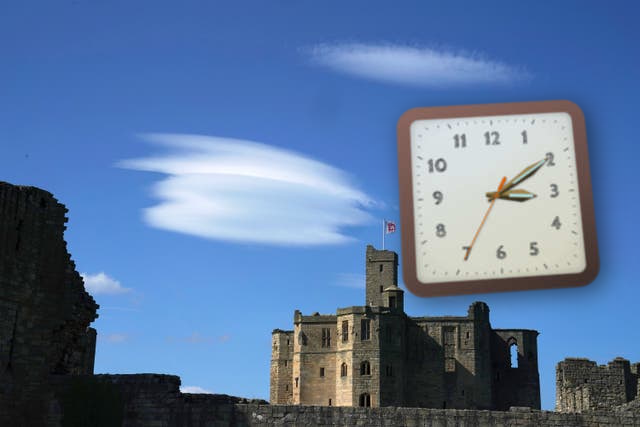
{"hour": 3, "minute": 9, "second": 35}
